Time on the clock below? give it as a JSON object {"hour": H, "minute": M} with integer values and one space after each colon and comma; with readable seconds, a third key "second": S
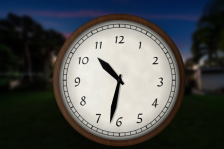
{"hour": 10, "minute": 32}
